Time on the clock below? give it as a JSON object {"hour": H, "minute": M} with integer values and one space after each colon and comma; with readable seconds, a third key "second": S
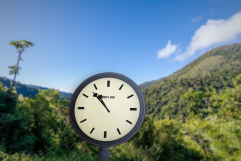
{"hour": 10, "minute": 53}
